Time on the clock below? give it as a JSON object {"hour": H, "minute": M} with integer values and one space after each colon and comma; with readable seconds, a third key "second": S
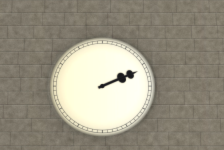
{"hour": 2, "minute": 11}
